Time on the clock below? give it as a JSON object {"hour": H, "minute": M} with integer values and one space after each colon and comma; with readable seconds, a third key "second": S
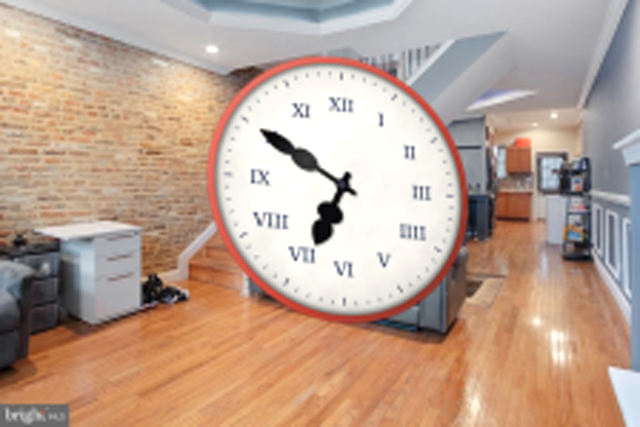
{"hour": 6, "minute": 50}
